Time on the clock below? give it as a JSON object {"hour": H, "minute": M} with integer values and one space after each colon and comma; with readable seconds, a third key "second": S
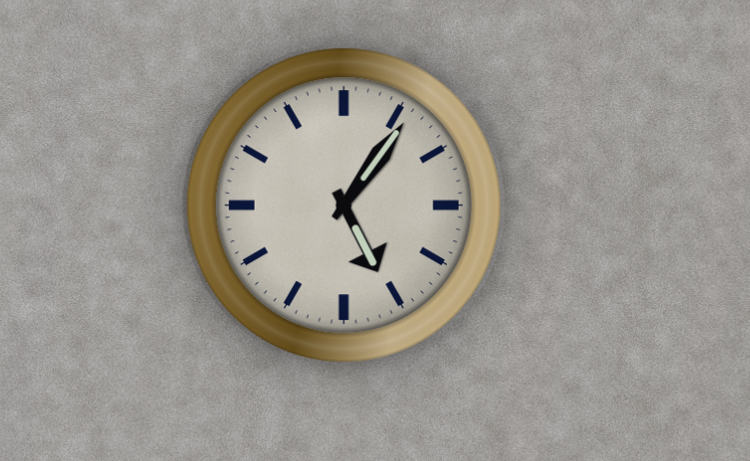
{"hour": 5, "minute": 6}
